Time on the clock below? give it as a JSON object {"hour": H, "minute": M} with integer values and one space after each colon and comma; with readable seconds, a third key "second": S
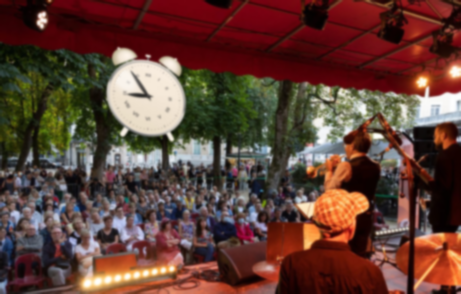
{"hour": 8, "minute": 54}
